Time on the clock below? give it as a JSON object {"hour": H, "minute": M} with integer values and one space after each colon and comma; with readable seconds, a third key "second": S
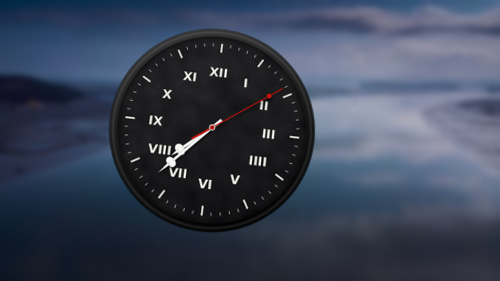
{"hour": 7, "minute": 37, "second": 9}
